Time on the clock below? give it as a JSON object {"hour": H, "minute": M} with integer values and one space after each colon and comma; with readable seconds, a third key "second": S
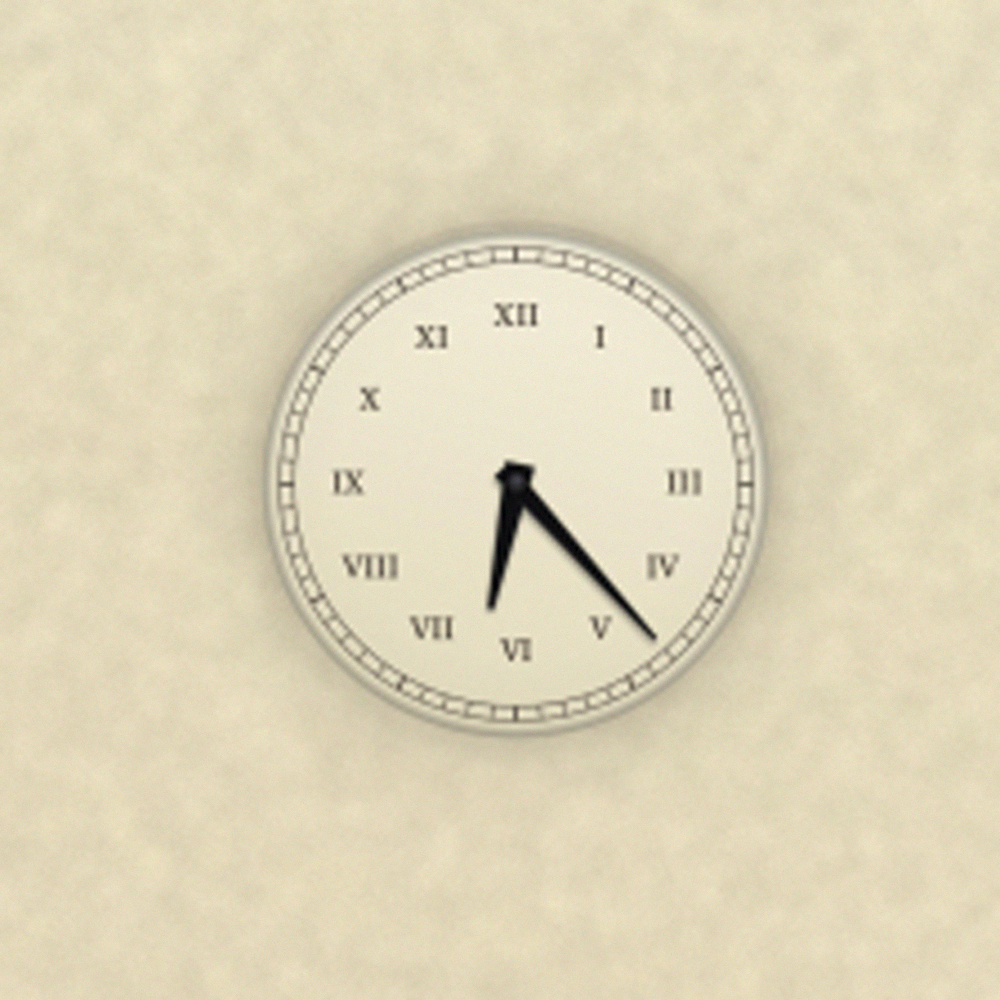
{"hour": 6, "minute": 23}
